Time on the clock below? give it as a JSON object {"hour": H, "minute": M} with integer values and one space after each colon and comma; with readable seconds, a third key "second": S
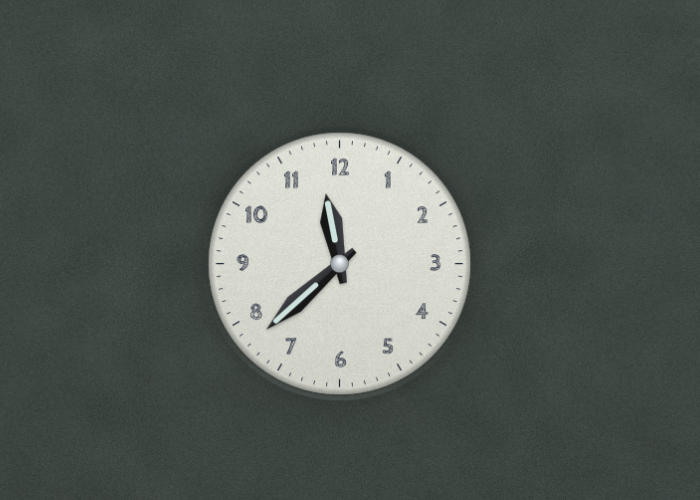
{"hour": 11, "minute": 38}
